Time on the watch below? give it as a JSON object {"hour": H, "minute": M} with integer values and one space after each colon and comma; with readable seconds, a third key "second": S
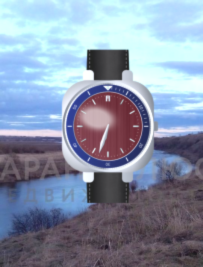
{"hour": 6, "minute": 33}
